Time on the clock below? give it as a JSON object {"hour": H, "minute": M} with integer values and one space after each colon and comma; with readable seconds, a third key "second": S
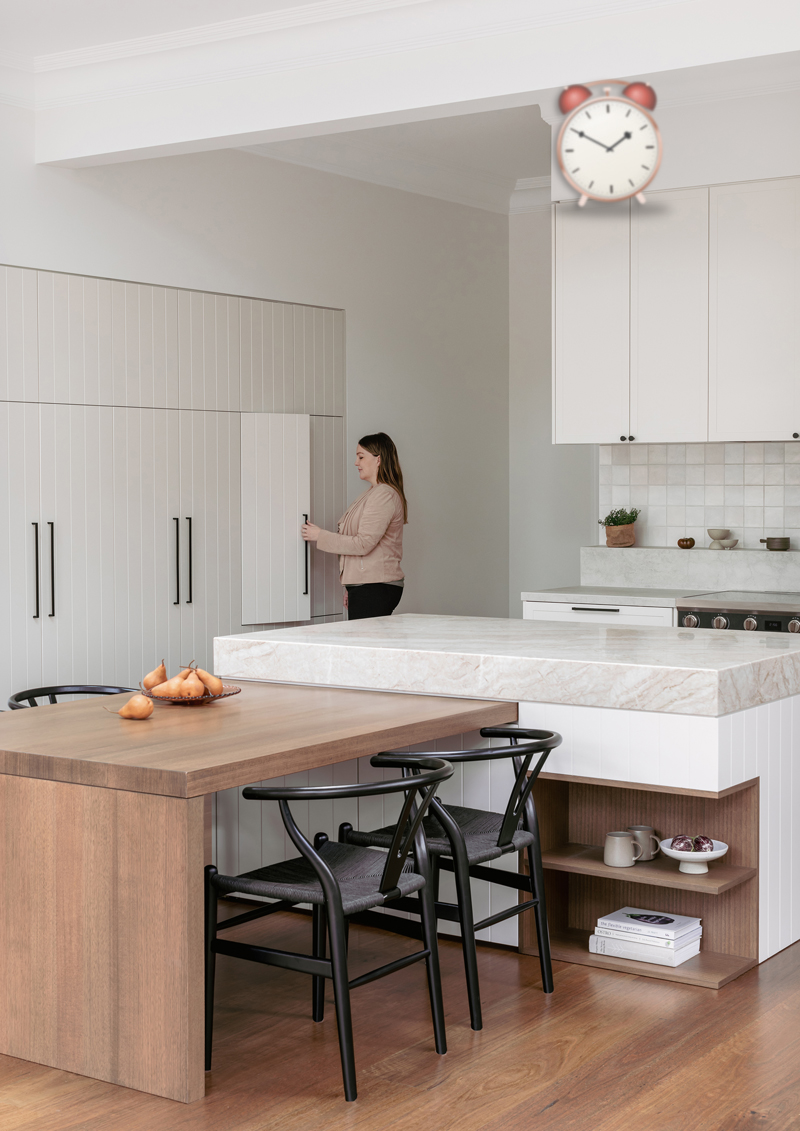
{"hour": 1, "minute": 50}
